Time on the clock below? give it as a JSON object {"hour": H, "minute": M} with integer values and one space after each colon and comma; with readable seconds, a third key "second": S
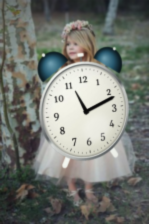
{"hour": 11, "minute": 12}
